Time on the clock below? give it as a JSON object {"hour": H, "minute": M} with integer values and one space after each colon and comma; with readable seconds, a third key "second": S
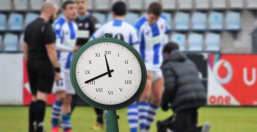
{"hour": 11, "minute": 41}
